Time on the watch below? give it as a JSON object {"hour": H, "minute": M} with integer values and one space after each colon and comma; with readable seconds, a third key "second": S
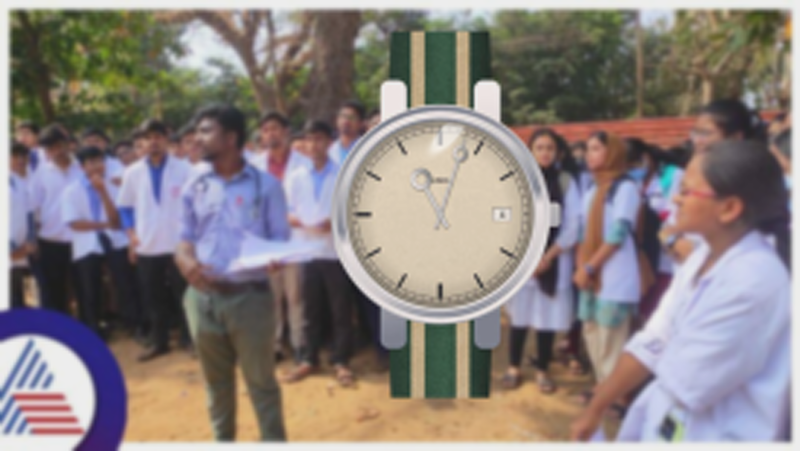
{"hour": 11, "minute": 3}
